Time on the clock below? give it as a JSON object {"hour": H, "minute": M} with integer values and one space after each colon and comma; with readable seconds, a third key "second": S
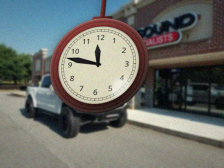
{"hour": 11, "minute": 47}
